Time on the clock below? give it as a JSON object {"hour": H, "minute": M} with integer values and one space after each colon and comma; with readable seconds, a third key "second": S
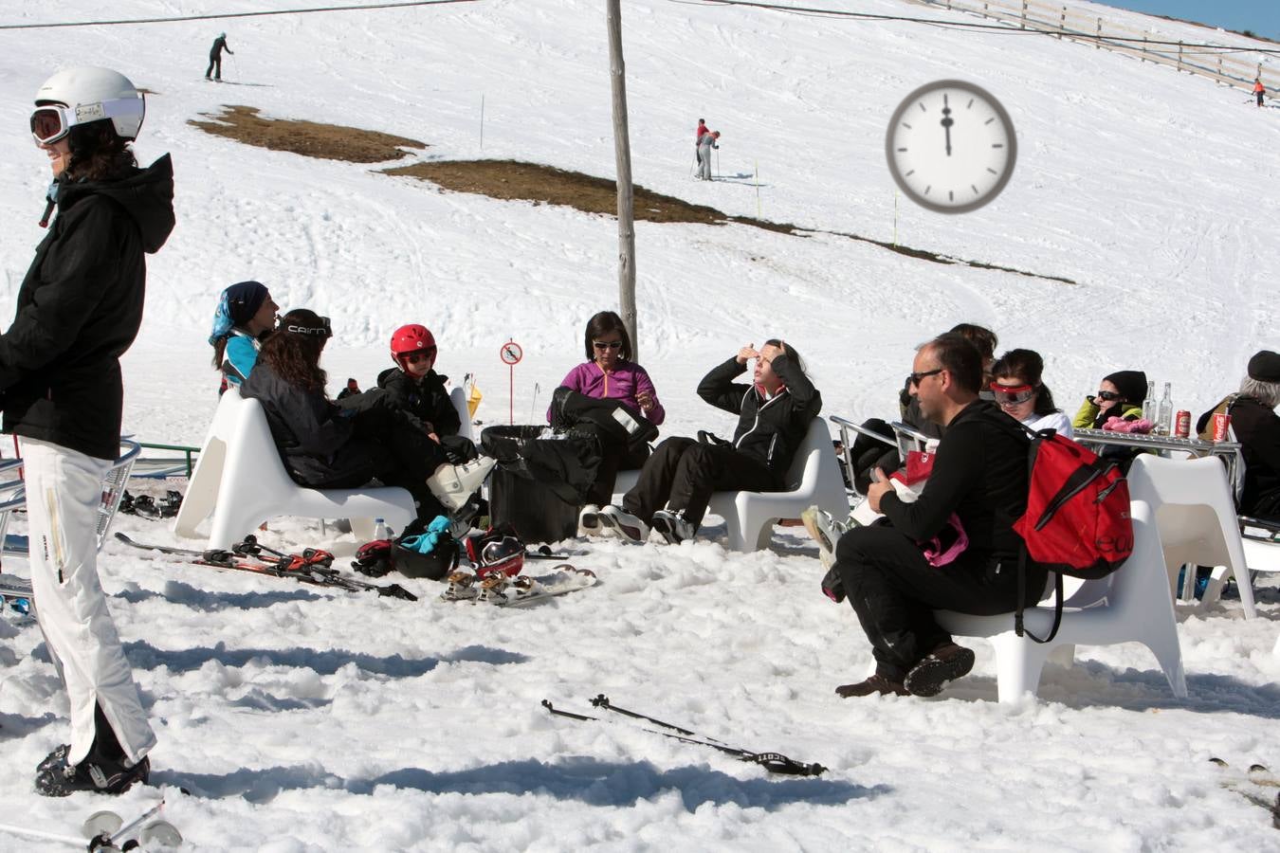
{"hour": 12, "minute": 0}
